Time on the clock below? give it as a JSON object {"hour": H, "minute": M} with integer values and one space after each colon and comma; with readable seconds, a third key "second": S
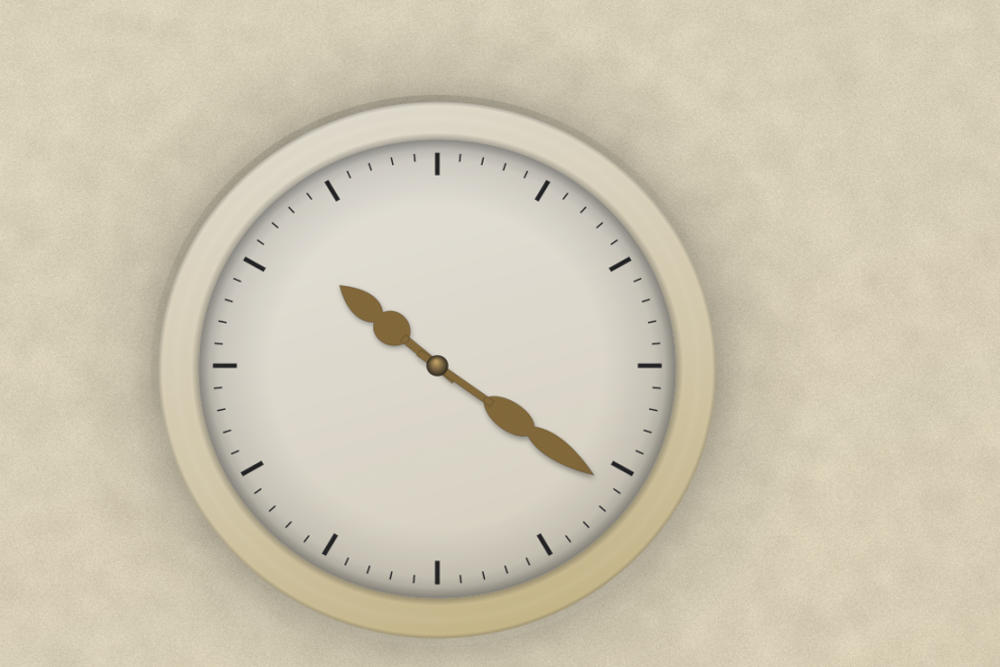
{"hour": 10, "minute": 21}
